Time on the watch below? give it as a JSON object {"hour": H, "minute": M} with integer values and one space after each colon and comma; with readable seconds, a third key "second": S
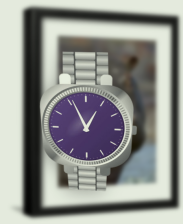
{"hour": 12, "minute": 56}
